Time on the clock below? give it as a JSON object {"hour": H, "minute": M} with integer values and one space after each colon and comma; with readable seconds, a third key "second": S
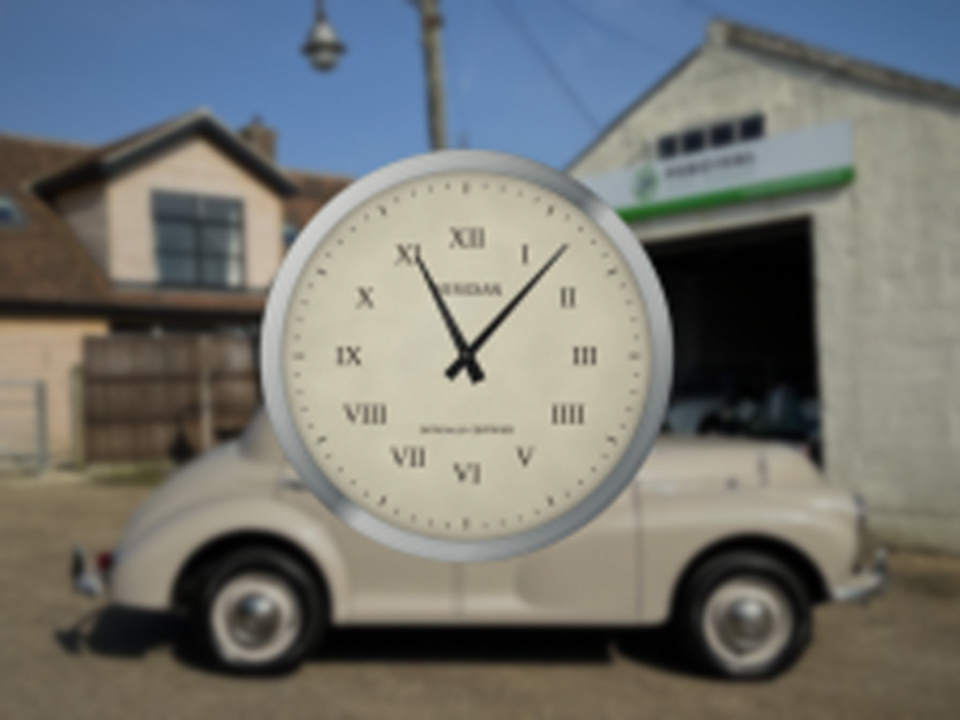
{"hour": 11, "minute": 7}
